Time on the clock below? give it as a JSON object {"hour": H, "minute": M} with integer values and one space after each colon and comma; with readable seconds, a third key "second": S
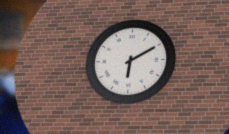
{"hour": 6, "minute": 10}
